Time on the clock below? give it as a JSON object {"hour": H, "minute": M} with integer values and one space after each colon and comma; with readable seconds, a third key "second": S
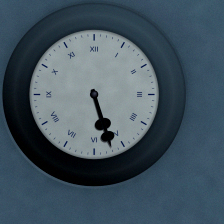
{"hour": 5, "minute": 27}
